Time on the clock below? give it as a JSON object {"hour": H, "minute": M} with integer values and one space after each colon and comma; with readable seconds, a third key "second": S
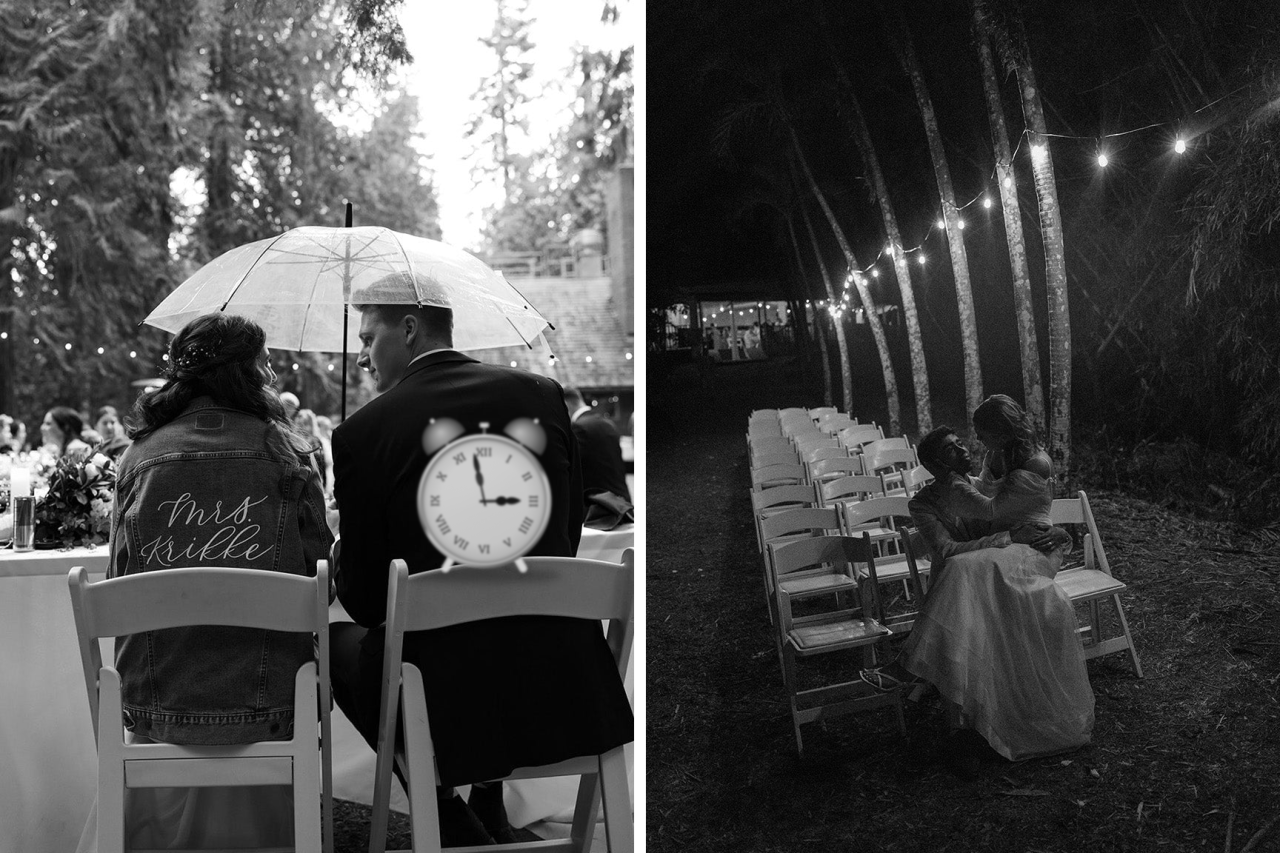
{"hour": 2, "minute": 58}
